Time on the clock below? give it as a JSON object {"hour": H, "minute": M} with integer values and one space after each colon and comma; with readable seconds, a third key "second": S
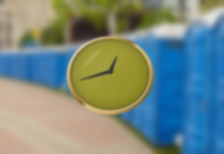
{"hour": 12, "minute": 42}
